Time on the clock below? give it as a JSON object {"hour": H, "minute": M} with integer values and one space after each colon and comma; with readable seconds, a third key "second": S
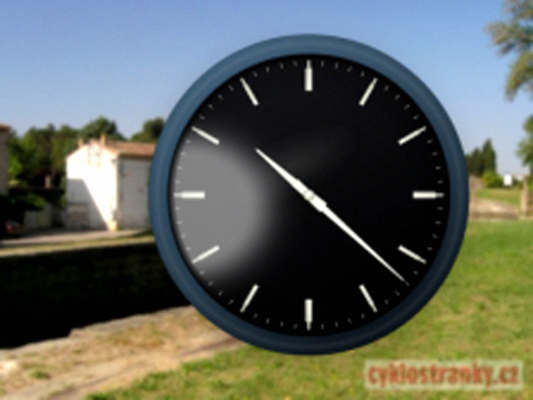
{"hour": 10, "minute": 22}
